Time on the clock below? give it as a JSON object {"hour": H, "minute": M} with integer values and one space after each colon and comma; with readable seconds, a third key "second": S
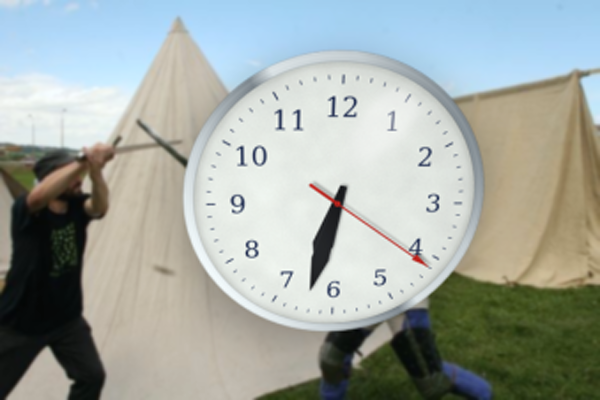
{"hour": 6, "minute": 32, "second": 21}
